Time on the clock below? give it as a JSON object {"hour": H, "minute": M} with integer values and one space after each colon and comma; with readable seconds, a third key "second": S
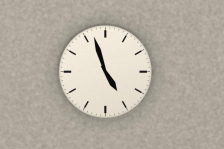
{"hour": 4, "minute": 57}
